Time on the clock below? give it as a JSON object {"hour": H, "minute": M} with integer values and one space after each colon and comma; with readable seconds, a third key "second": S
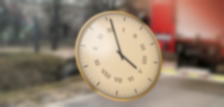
{"hour": 5, "minute": 1}
